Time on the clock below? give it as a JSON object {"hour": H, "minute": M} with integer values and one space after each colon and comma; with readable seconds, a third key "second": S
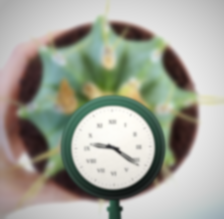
{"hour": 9, "minute": 21}
